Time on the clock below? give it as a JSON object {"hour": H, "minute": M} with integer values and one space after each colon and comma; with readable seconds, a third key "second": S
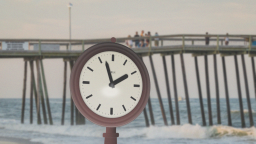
{"hour": 1, "minute": 57}
